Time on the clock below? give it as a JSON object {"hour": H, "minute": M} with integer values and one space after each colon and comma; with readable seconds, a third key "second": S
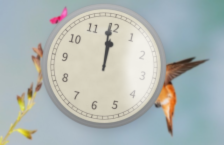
{"hour": 11, "minute": 59}
